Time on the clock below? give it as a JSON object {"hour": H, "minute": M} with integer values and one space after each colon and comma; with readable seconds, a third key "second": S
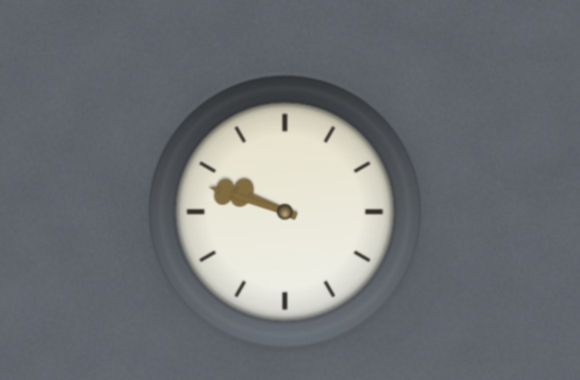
{"hour": 9, "minute": 48}
